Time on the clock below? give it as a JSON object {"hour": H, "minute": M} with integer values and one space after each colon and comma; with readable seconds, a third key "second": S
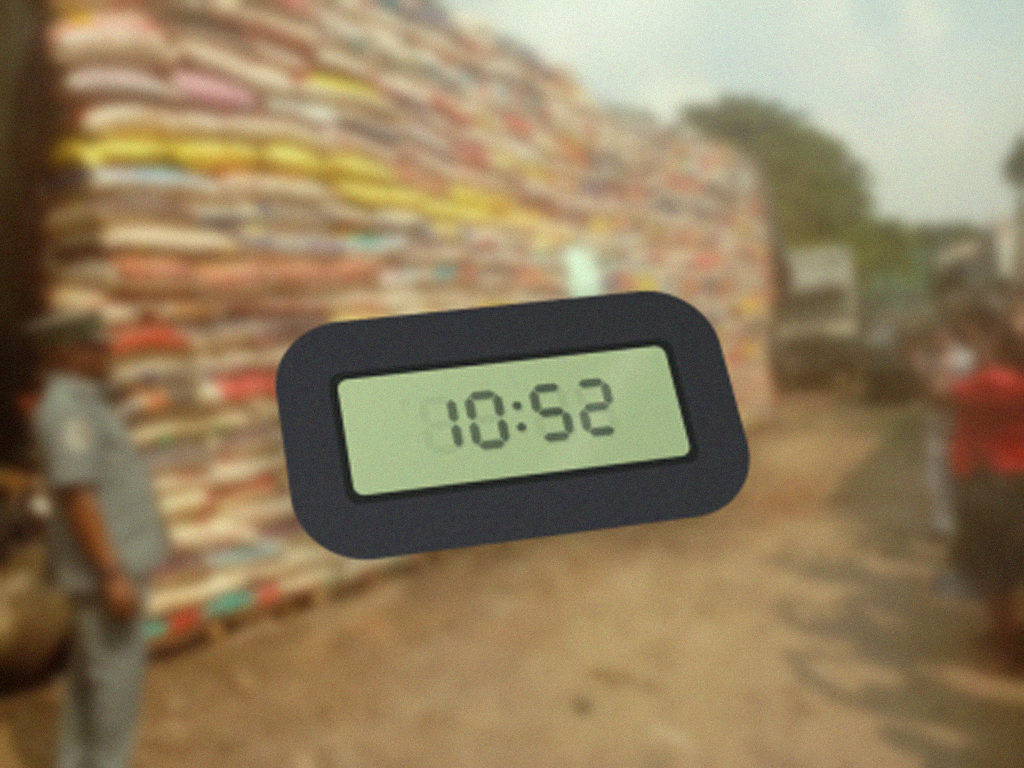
{"hour": 10, "minute": 52}
